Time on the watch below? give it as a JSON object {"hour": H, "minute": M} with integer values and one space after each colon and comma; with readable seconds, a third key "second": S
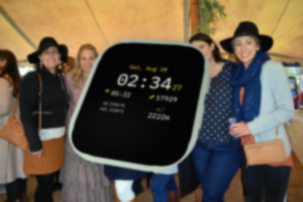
{"hour": 2, "minute": 34}
